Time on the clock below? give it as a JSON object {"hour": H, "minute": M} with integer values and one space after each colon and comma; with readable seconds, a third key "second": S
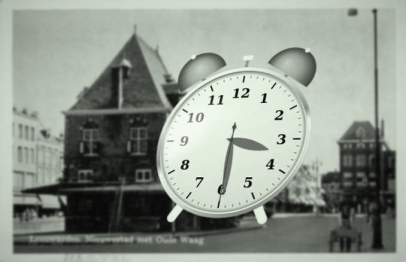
{"hour": 3, "minute": 29, "second": 30}
